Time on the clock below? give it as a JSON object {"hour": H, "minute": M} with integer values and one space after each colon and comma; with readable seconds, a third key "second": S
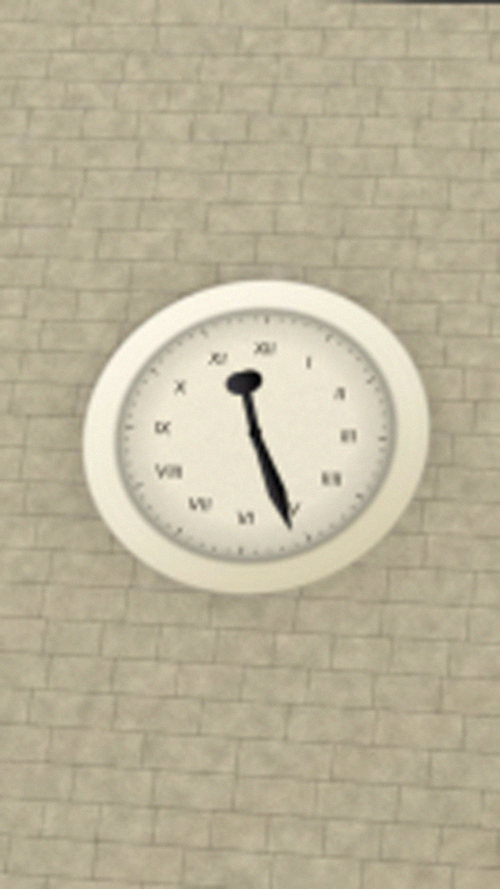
{"hour": 11, "minute": 26}
